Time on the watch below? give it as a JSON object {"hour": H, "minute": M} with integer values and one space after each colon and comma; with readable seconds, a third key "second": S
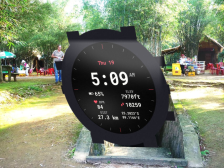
{"hour": 5, "minute": 9}
